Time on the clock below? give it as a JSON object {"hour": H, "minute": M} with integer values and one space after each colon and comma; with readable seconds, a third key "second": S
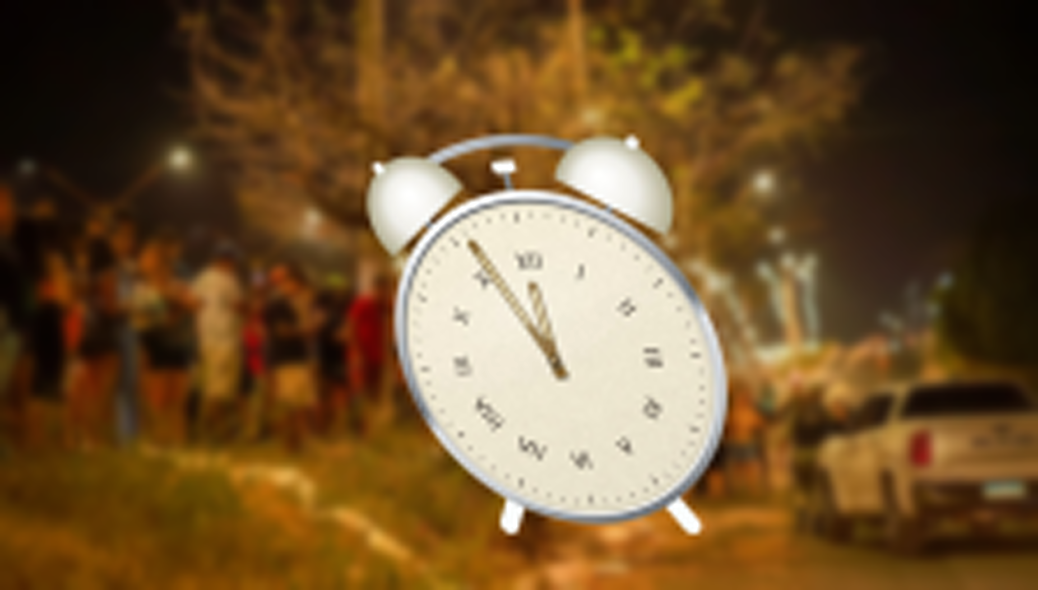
{"hour": 11, "minute": 56}
